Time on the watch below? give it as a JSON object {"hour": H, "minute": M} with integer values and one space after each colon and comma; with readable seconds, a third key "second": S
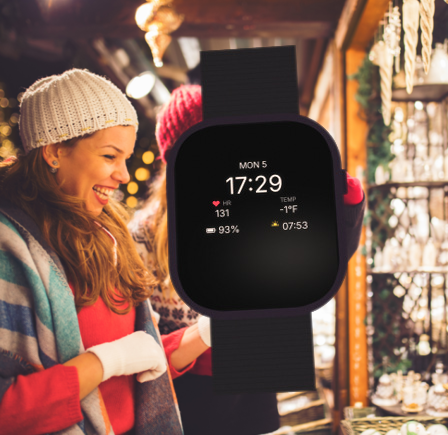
{"hour": 17, "minute": 29}
